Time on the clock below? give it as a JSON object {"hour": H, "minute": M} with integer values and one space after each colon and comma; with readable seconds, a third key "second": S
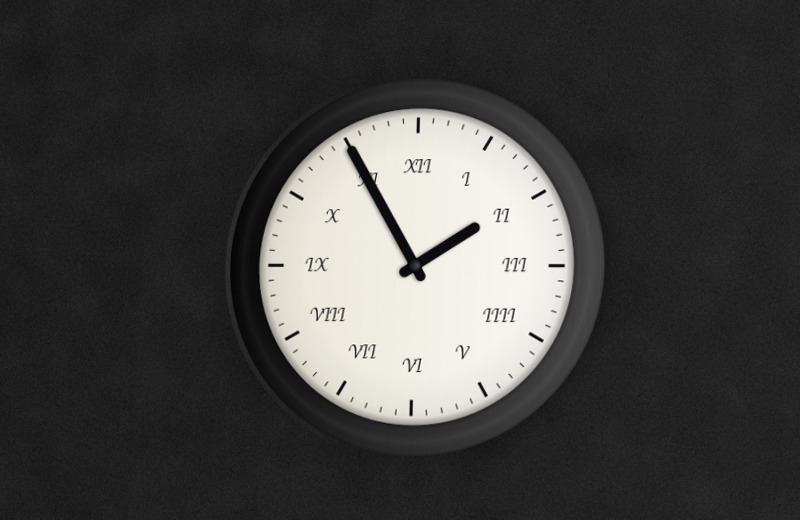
{"hour": 1, "minute": 55}
